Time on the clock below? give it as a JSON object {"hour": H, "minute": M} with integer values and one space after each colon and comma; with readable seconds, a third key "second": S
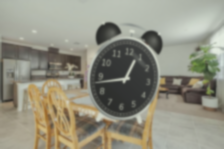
{"hour": 12, "minute": 43}
